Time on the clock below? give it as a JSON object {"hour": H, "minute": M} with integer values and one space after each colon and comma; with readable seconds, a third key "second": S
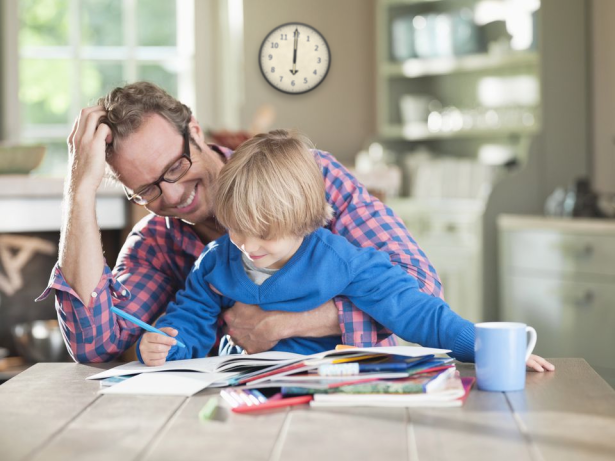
{"hour": 6, "minute": 0}
